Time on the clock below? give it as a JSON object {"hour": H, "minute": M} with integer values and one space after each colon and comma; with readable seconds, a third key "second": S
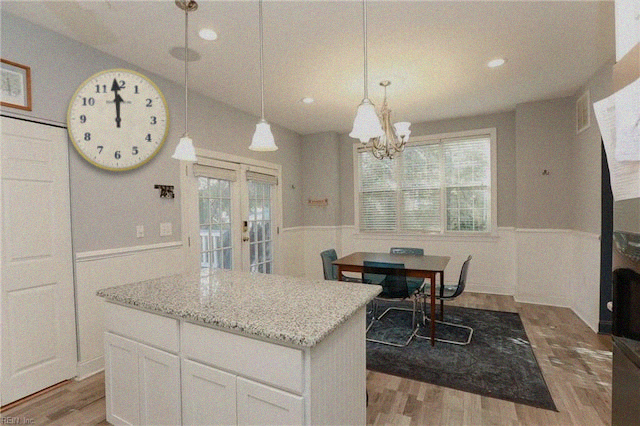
{"hour": 11, "minute": 59}
